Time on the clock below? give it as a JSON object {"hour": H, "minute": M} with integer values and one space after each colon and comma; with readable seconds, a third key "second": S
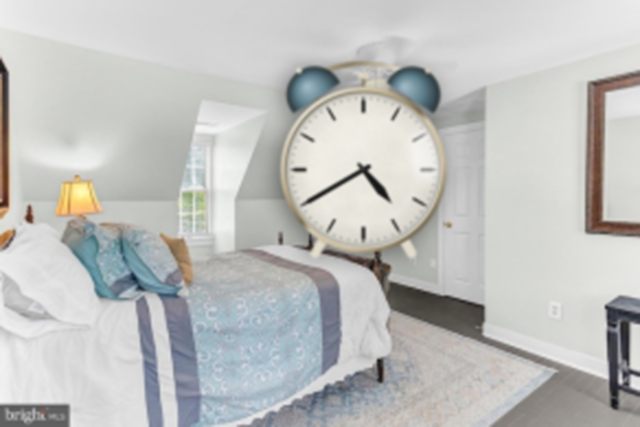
{"hour": 4, "minute": 40}
